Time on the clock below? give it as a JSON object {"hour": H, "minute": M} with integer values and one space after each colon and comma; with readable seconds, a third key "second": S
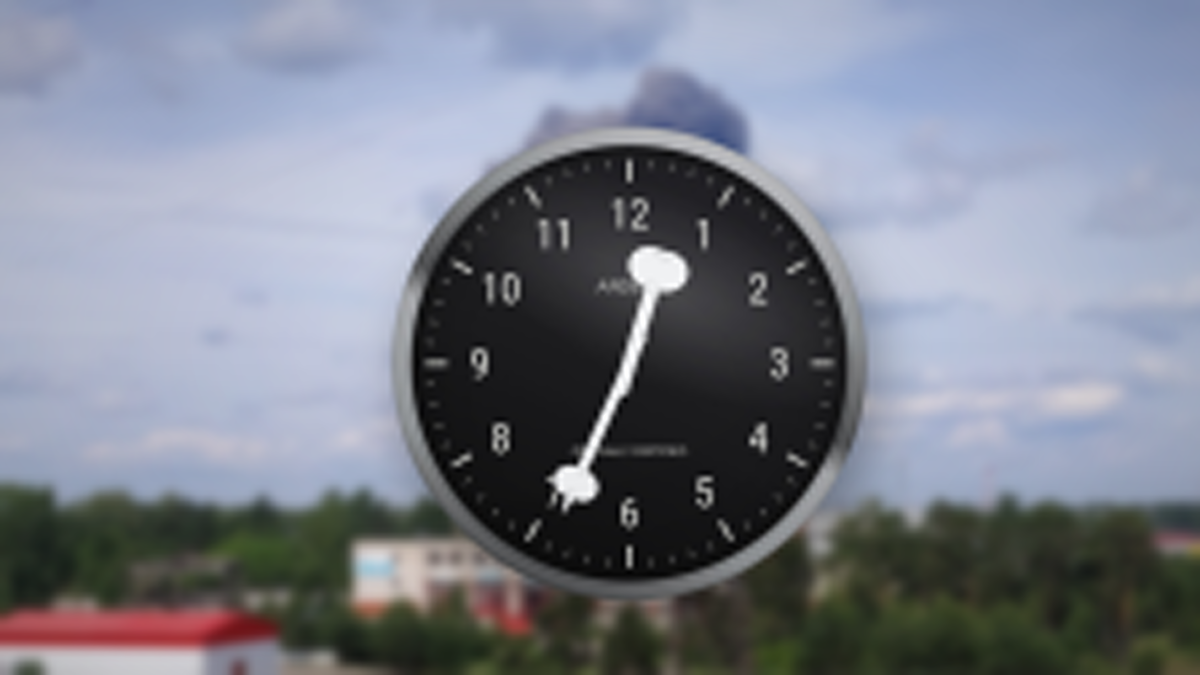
{"hour": 12, "minute": 34}
